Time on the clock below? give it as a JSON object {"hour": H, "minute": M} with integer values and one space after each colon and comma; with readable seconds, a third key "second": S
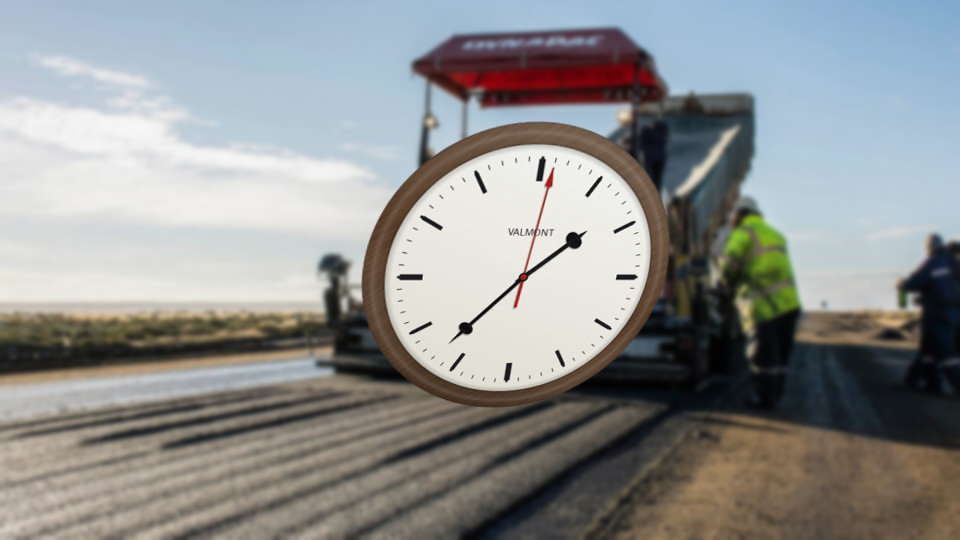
{"hour": 1, "minute": 37, "second": 1}
